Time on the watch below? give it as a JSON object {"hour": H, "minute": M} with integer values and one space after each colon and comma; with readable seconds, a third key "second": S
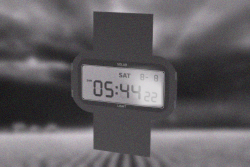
{"hour": 5, "minute": 44, "second": 22}
